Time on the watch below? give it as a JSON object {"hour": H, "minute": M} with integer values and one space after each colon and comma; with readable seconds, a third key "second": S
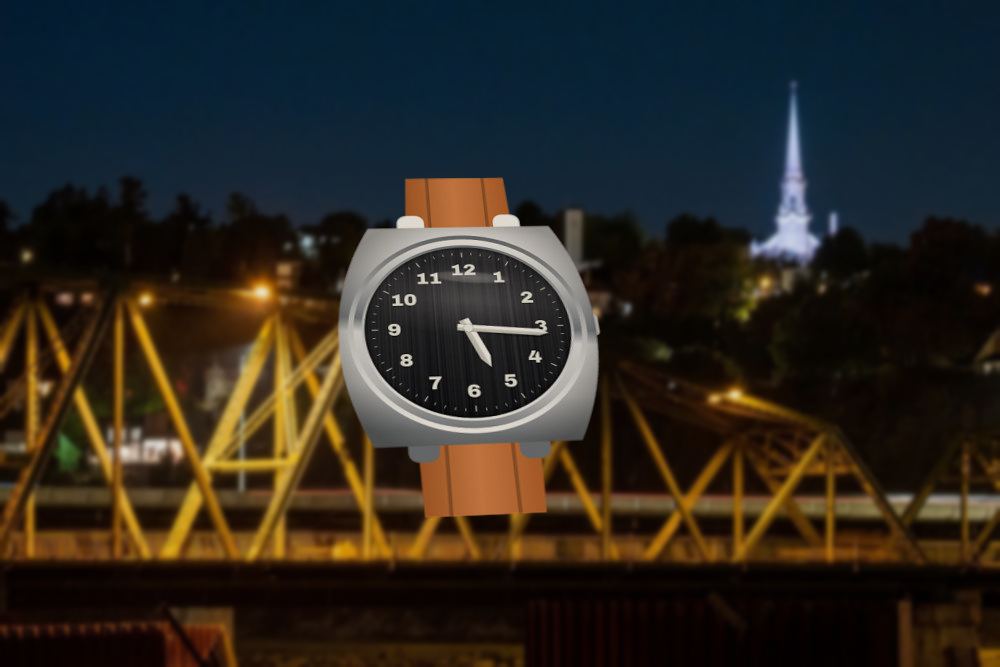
{"hour": 5, "minute": 16}
